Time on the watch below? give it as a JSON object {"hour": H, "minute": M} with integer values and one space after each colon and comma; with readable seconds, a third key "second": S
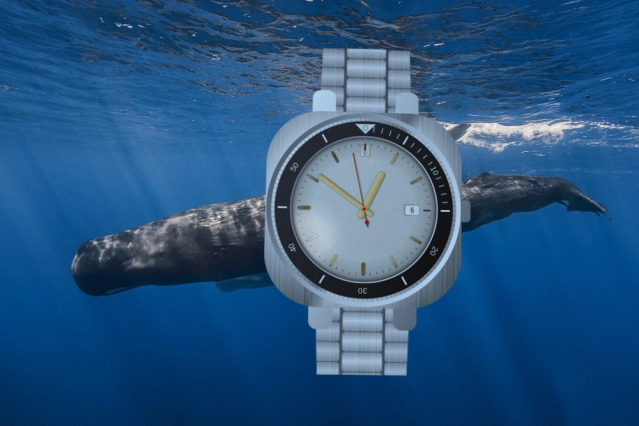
{"hour": 12, "minute": 50, "second": 58}
